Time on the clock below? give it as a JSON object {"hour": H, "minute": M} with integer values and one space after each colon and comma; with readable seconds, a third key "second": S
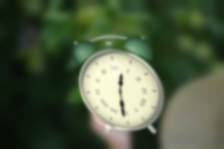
{"hour": 12, "minute": 31}
